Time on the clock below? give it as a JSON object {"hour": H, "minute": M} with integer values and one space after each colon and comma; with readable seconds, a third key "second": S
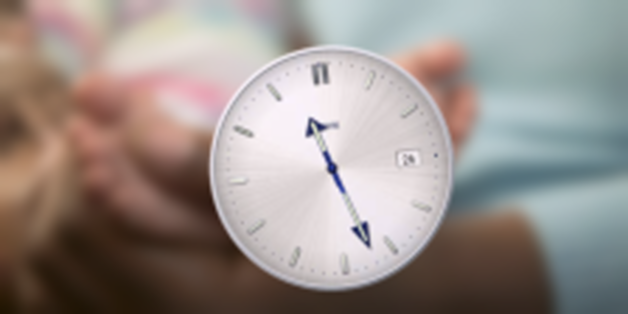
{"hour": 11, "minute": 27}
